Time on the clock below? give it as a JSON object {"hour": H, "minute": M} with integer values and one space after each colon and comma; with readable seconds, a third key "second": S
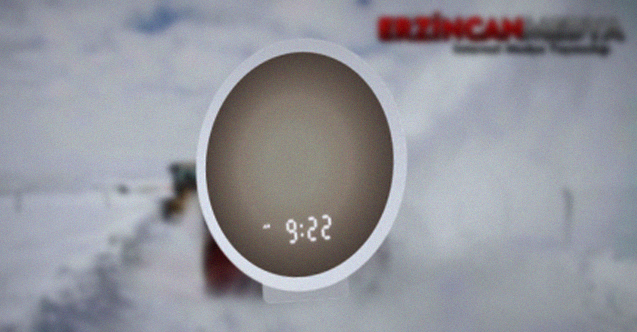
{"hour": 9, "minute": 22}
